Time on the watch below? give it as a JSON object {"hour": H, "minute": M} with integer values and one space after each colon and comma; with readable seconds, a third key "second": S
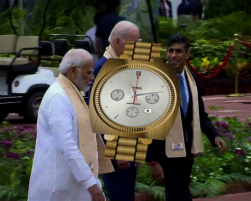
{"hour": 11, "minute": 12}
